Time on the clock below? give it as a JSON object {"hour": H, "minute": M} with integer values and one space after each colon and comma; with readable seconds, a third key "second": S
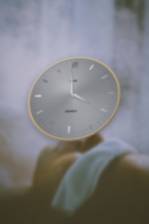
{"hour": 3, "minute": 59}
